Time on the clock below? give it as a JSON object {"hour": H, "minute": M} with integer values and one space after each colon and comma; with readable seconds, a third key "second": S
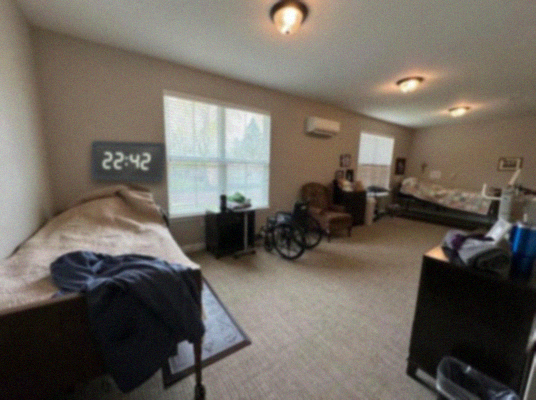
{"hour": 22, "minute": 42}
